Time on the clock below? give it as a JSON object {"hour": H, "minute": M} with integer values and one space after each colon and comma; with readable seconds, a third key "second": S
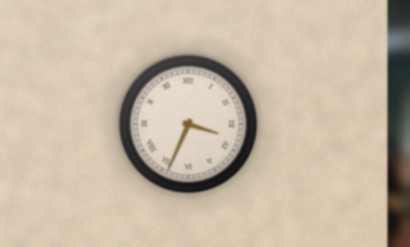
{"hour": 3, "minute": 34}
